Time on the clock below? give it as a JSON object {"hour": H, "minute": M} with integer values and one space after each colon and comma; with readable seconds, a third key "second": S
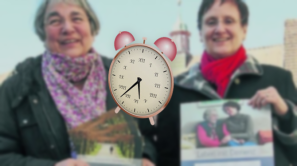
{"hour": 5, "minute": 37}
